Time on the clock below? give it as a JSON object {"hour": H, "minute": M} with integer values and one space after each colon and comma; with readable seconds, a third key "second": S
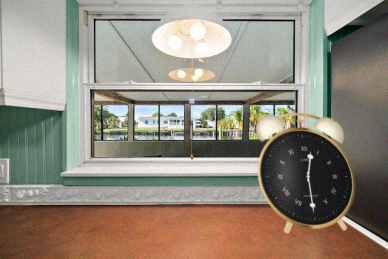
{"hour": 12, "minute": 30}
